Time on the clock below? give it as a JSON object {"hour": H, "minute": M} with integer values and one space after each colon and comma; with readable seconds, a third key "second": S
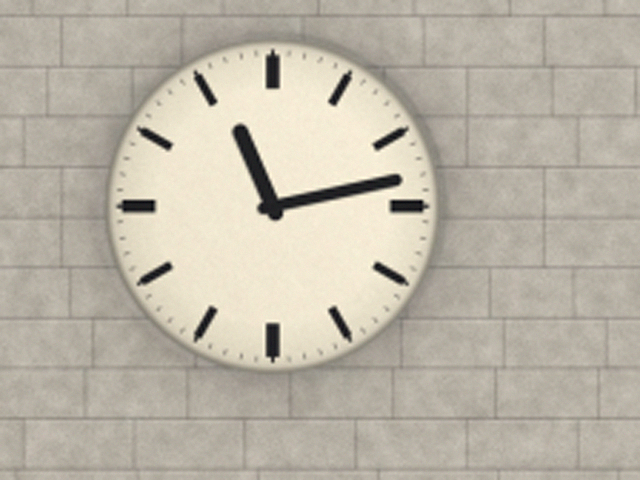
{"hour": 11, "minute": 13}
